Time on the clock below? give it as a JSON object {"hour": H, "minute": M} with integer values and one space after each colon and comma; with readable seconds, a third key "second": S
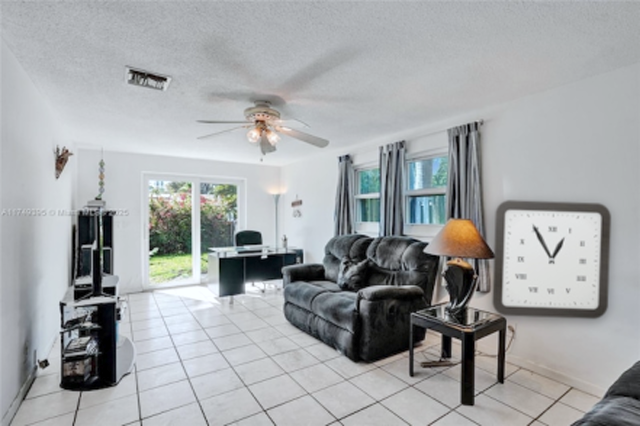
{"hour": 12, "minute": 55}
